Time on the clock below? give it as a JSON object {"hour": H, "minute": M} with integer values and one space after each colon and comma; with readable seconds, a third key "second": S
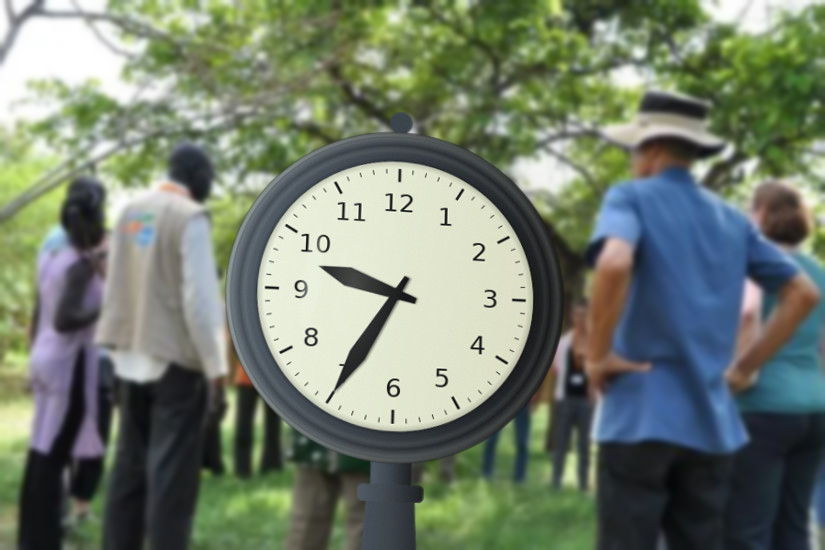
{"hour": 9, "minute": 35}
